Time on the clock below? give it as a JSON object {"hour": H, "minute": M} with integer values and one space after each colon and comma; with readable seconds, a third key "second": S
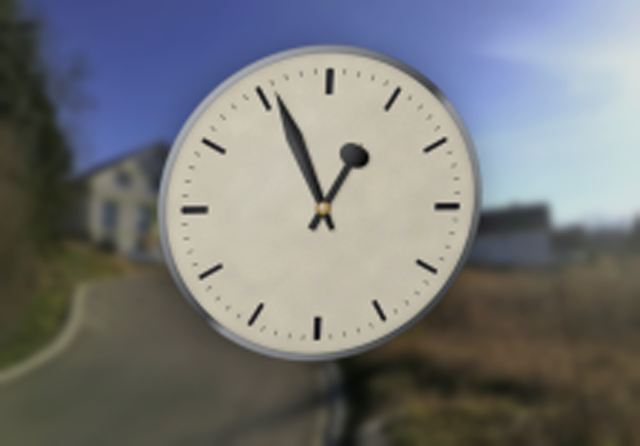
{"hour": 12, "minute": 56}
